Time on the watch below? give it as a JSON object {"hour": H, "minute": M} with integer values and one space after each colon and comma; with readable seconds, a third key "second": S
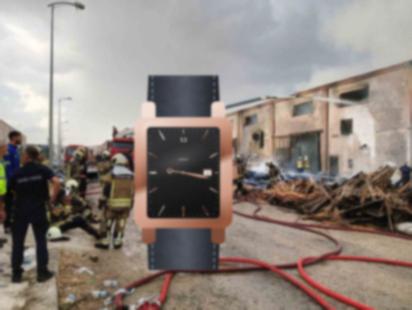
{"hour": 9, "minute": 17}
